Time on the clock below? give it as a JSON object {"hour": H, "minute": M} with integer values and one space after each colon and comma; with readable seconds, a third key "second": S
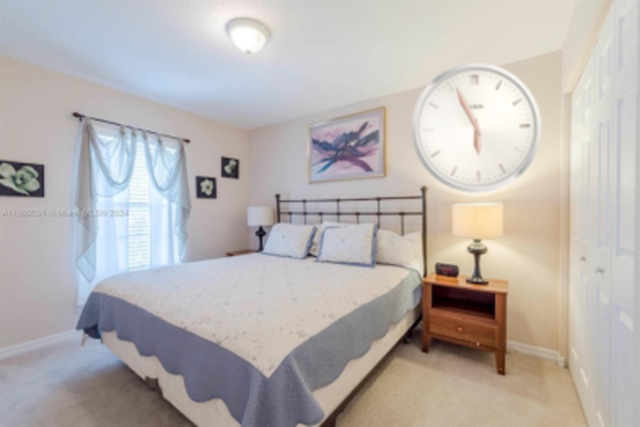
{"hour": 5, "minute": 56}
